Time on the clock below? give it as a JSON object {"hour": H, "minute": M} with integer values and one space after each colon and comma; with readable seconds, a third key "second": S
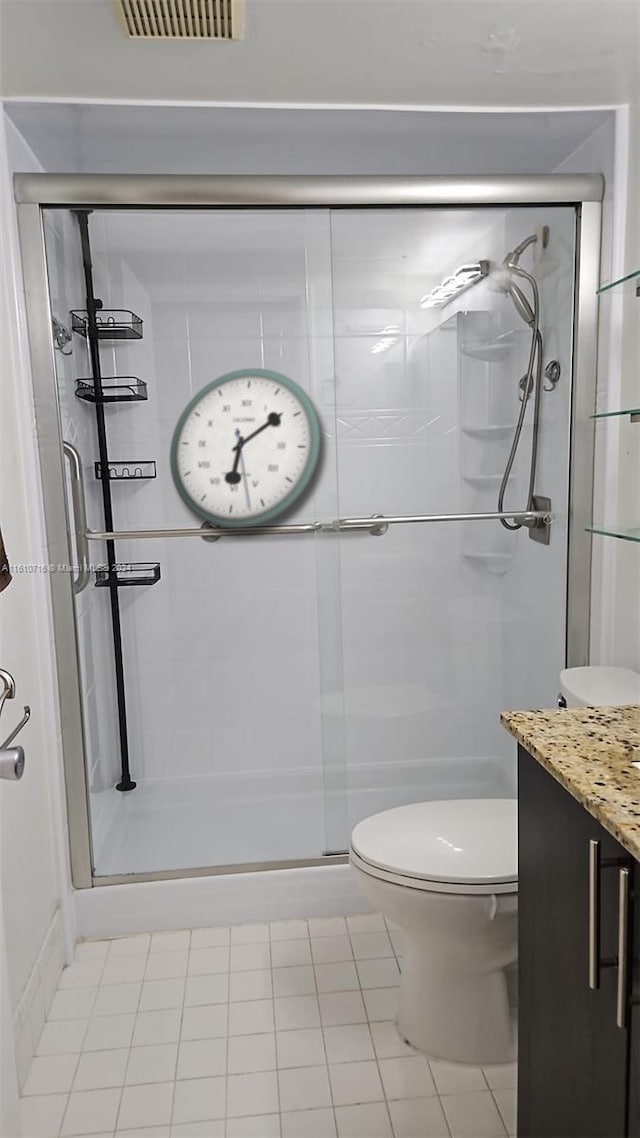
{"hour": 6, "minute": 8, "second": 27}
